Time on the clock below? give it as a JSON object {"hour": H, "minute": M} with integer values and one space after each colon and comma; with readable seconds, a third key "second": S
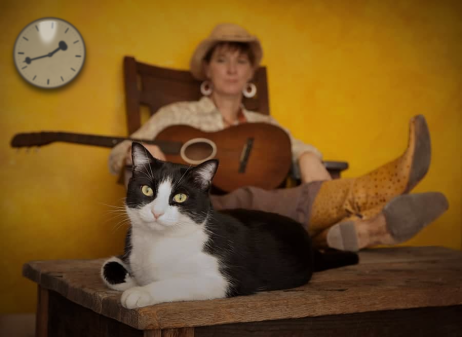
{"hour": 1, "minute": 42}
